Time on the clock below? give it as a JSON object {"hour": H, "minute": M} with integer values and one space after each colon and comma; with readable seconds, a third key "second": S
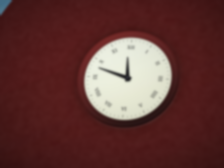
{"hour": 11, "minute": 48}
